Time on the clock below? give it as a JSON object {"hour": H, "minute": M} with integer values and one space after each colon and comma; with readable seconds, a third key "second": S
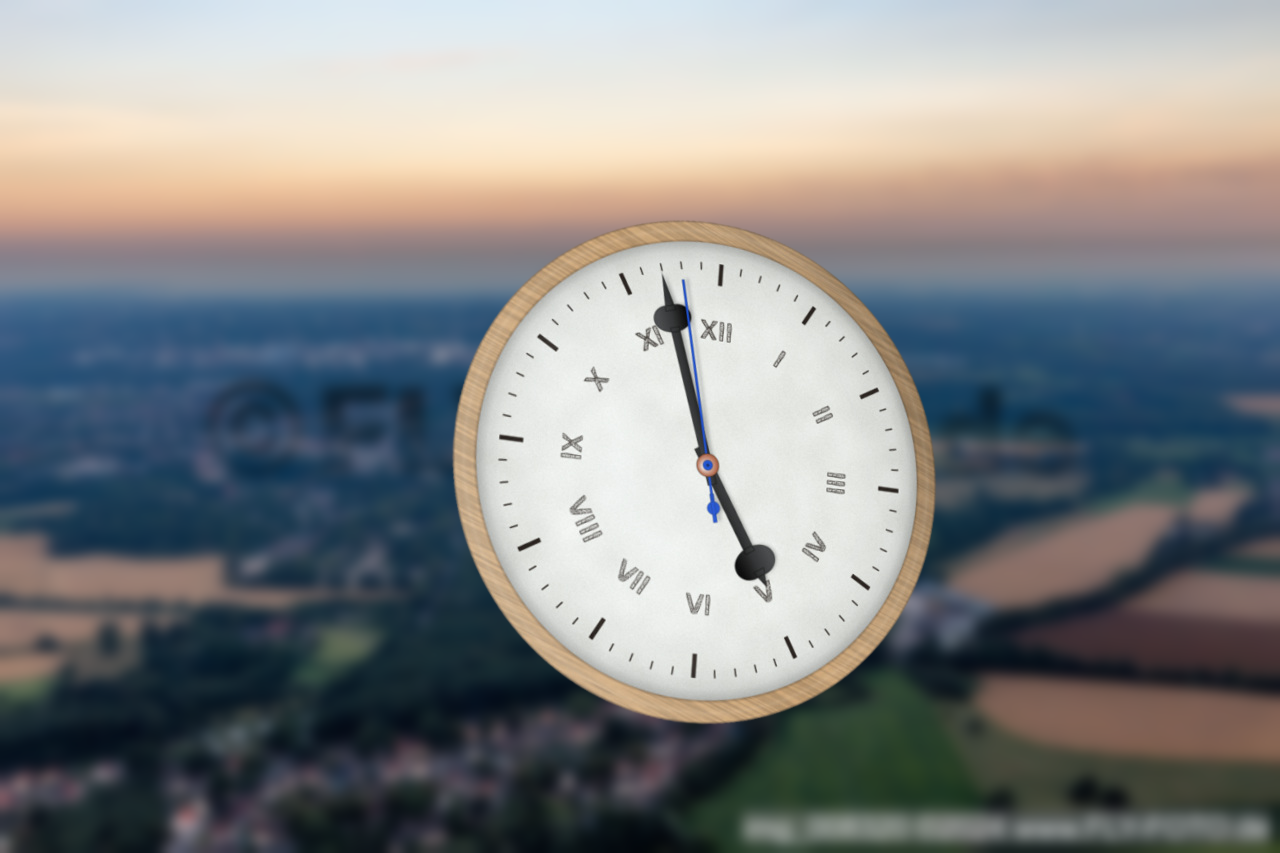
{"hour": 4, "minute": 56, "second": 58}
